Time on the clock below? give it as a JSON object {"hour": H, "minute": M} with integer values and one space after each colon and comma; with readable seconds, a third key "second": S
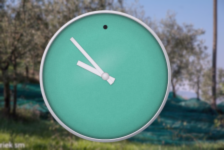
{"hour": 9, "minute": 53}
